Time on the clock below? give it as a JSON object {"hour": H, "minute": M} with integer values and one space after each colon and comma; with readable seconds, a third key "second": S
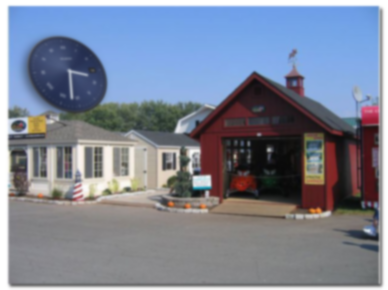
{"hour": 3, "minute": 32}
